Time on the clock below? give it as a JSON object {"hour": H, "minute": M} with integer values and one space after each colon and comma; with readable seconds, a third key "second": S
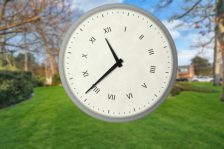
{"hour": 11, "minute": 41}
